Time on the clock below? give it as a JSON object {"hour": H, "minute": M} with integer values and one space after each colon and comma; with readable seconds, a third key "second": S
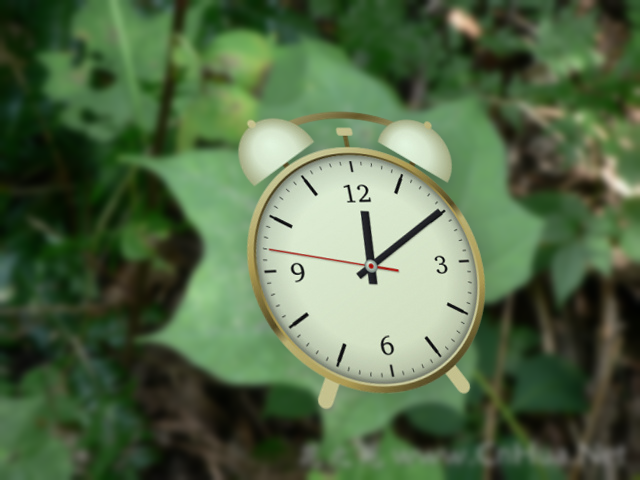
{"hour": 12, "minute": 9, "second": 47}
